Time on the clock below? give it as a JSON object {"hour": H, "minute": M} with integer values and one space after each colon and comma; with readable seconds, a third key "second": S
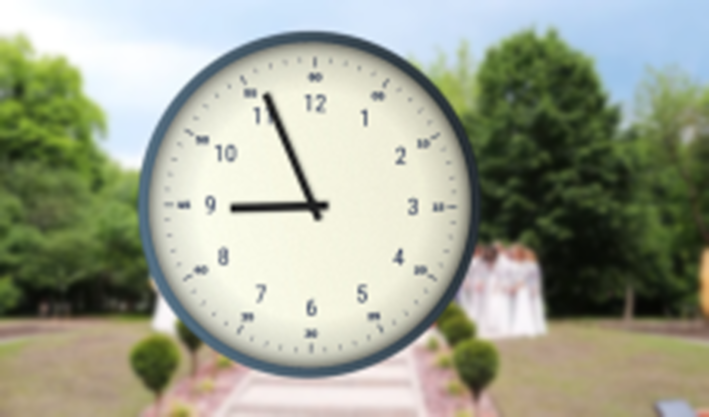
{"hour": 8, "minute": 56}
